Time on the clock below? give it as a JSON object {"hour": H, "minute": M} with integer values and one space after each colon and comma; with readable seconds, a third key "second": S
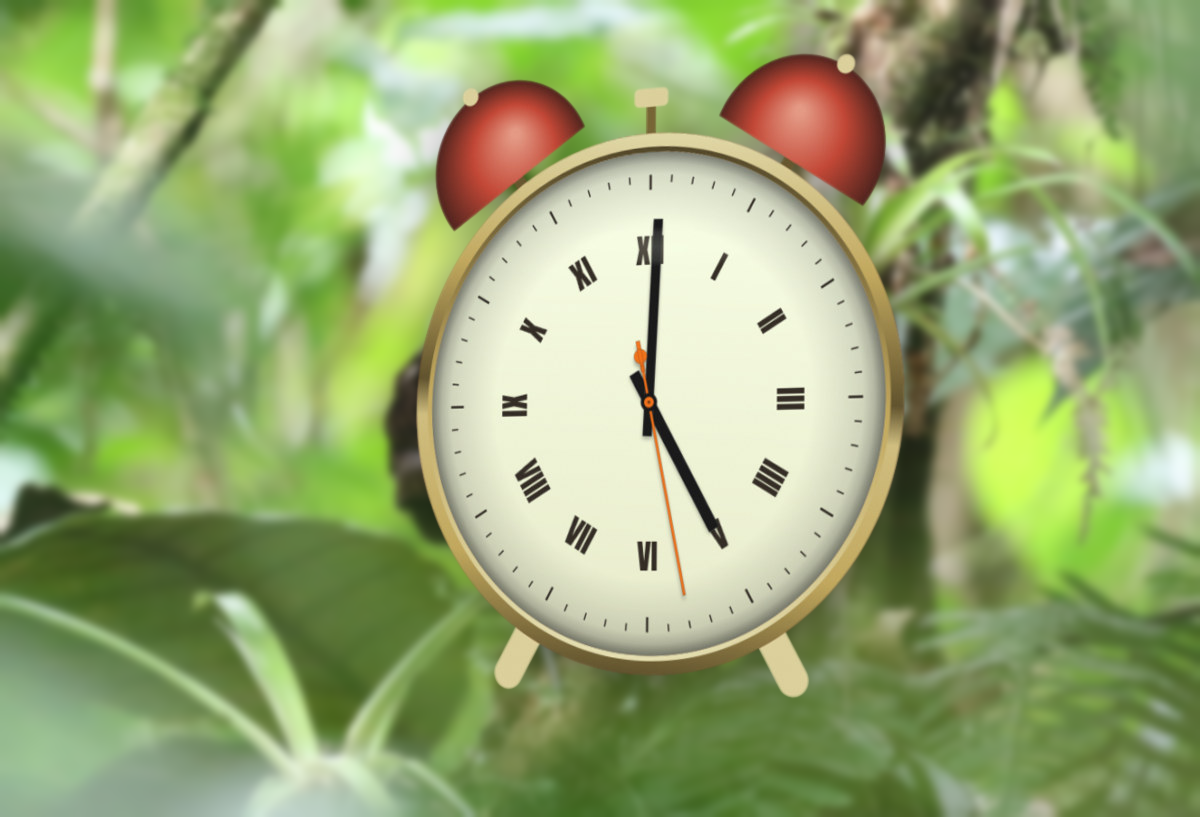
{"hour": 5, "minute": 0, "second": 28}
